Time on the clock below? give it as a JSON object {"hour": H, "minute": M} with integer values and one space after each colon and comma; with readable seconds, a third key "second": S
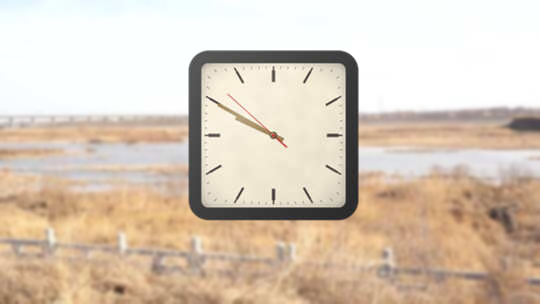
{"hour": 9, "minute": 49, "second": 52}
